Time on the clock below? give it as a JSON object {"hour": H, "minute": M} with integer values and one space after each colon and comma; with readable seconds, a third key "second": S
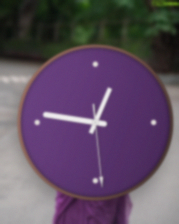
{"hour": 12, "minute": 46, "second": 29}
